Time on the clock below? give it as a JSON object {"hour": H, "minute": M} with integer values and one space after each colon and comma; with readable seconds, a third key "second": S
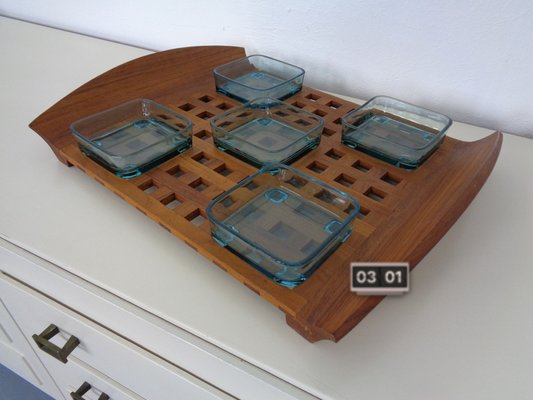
{"hour": 3, "minute": 1}
